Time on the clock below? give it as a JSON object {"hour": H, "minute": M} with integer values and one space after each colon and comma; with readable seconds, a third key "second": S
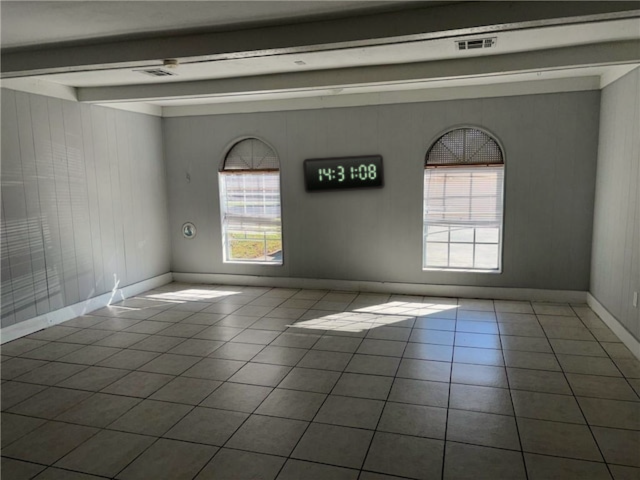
{"hour": 14, "minute": 31, "second": 8}
